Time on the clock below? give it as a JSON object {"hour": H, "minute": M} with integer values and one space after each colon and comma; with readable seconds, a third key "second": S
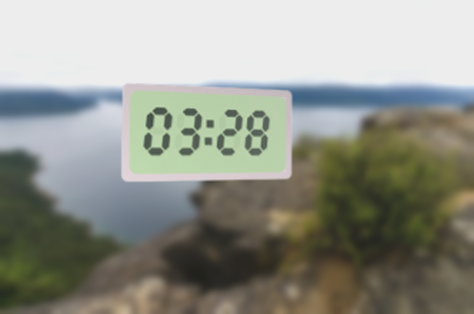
{"hour": 3, "minute": 28}
